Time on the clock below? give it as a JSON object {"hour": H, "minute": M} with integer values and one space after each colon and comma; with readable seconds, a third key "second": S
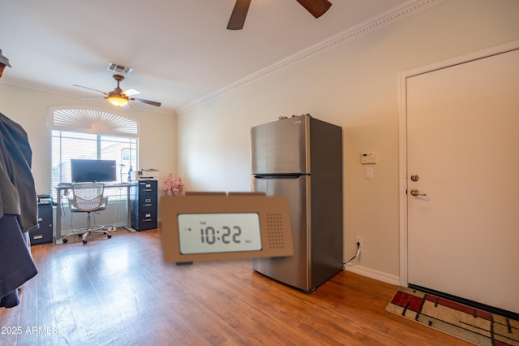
{"hour": 10, "minute": 22}
